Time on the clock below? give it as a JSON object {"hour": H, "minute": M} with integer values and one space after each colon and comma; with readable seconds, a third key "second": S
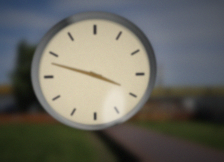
{"hour": 3, "minute": 48}
